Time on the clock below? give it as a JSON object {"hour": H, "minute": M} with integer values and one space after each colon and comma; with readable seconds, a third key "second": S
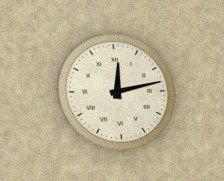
{"hour": 12, "minute": 13}
